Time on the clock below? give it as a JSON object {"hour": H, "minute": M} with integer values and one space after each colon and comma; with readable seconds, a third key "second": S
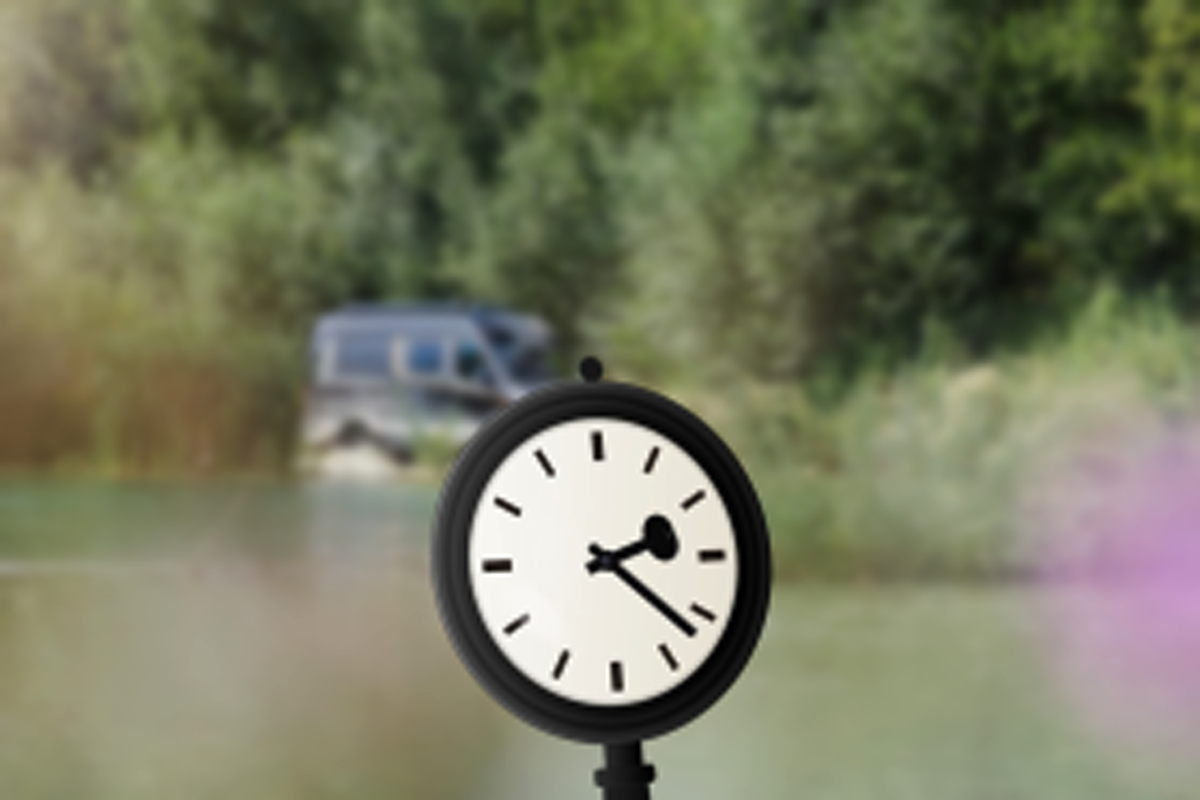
{"hour": 2, "minute": 22}
